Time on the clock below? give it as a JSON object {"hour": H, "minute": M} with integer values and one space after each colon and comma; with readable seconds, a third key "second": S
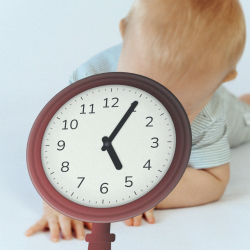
{"hour": 5, "minute": 5}
